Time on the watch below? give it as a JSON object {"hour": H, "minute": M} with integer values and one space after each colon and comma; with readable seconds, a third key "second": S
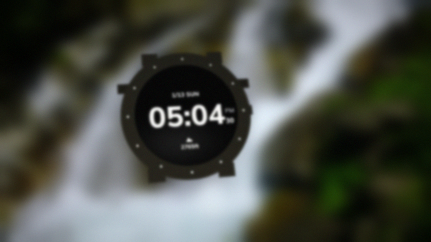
{"hour": 5, "minute": 4}
